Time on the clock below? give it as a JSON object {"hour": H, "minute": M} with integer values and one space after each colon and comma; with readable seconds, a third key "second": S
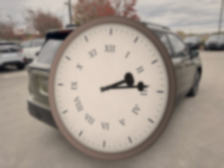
{"hour": 2, "minute": 14}
